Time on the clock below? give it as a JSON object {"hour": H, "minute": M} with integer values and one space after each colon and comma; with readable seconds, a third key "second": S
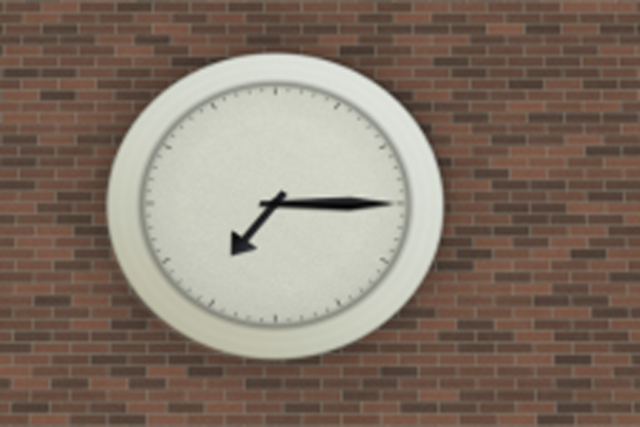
{"hour": 7, "minute": 15}
